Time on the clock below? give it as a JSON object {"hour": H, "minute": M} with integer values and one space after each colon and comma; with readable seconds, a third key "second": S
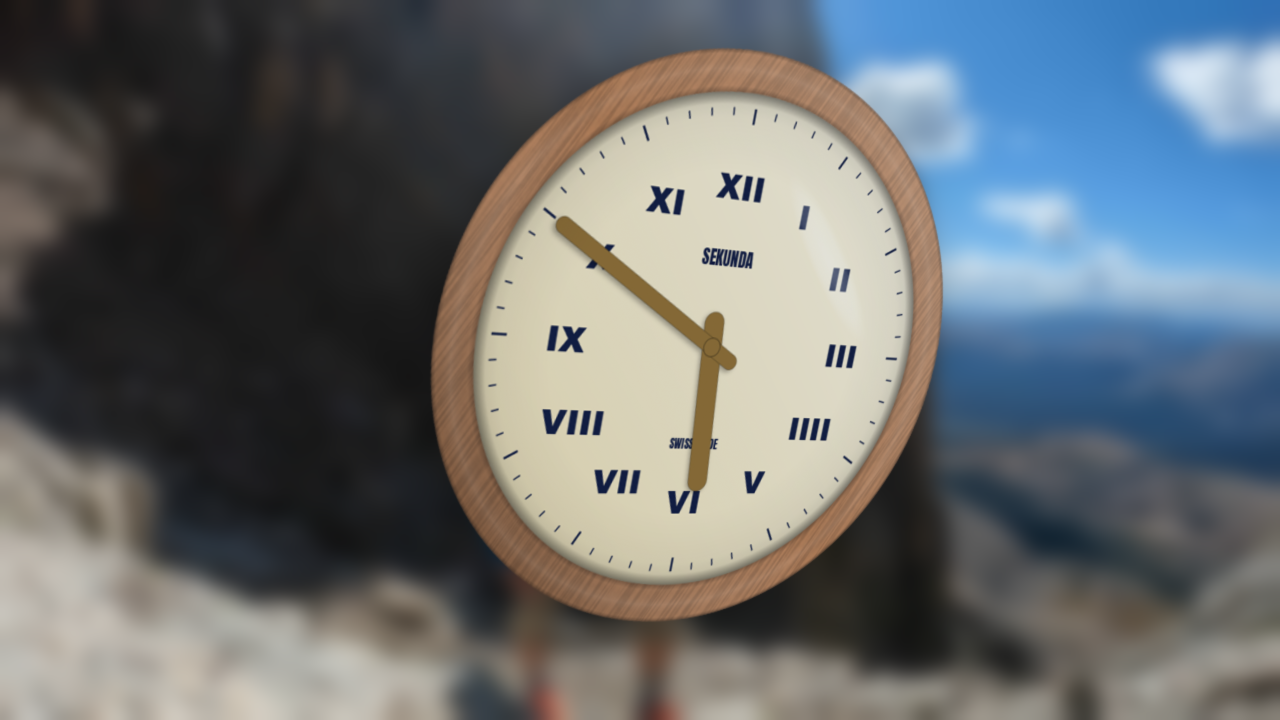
{"hour": 5, "minute": 50}
